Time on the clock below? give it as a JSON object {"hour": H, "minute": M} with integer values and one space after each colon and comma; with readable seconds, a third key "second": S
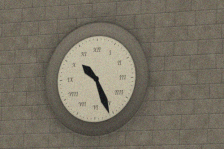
{"hour": 10, "minute": 26}
